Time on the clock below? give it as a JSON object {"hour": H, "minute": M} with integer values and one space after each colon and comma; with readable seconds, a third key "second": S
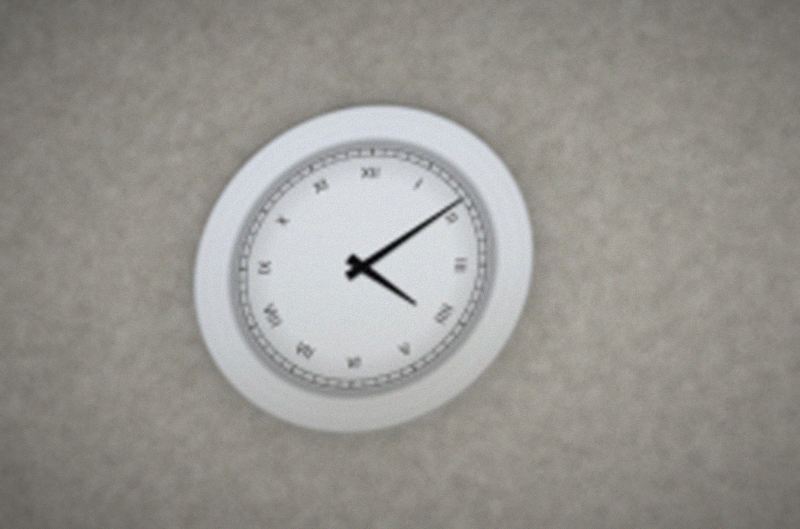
{"hour": 4, "minute": 9}
